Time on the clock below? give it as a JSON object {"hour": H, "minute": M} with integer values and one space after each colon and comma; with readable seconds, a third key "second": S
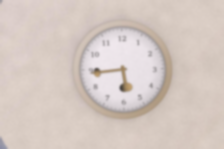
{"hour": 5, "minute": 44}
